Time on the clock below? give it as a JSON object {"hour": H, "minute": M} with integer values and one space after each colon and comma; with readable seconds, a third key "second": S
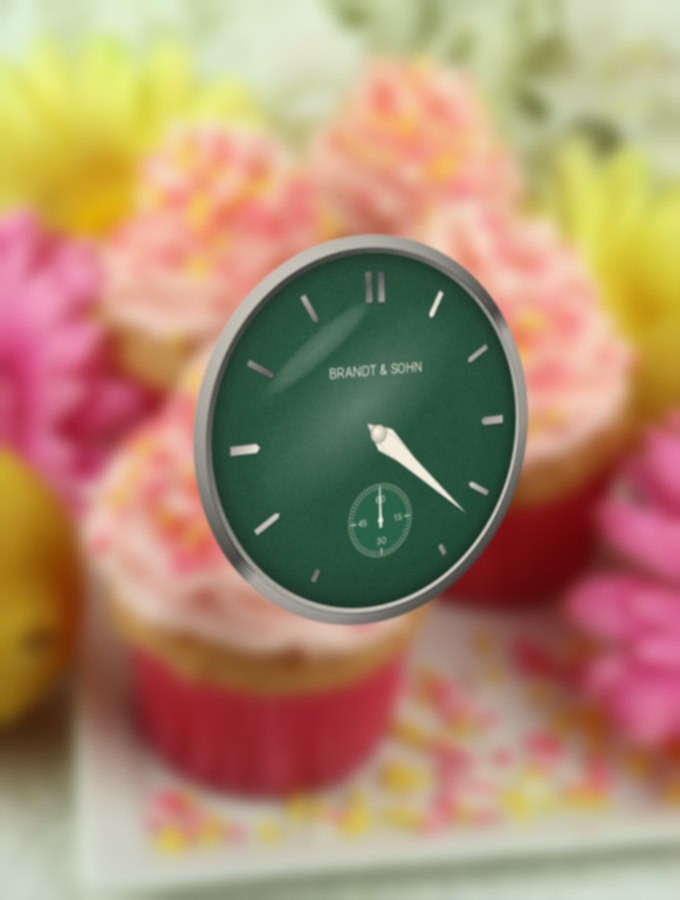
{"hour": 4, "minute": 22}
